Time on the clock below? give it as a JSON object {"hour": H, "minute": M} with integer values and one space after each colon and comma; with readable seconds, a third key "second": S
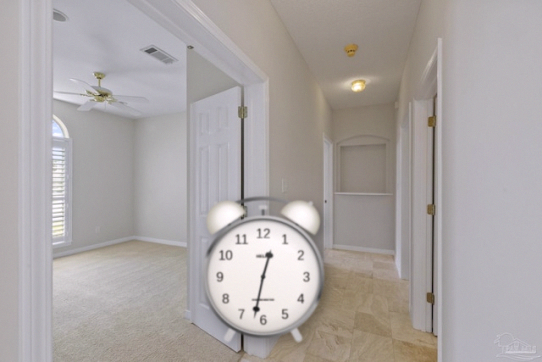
{"hour": 12, "minute": 32}
